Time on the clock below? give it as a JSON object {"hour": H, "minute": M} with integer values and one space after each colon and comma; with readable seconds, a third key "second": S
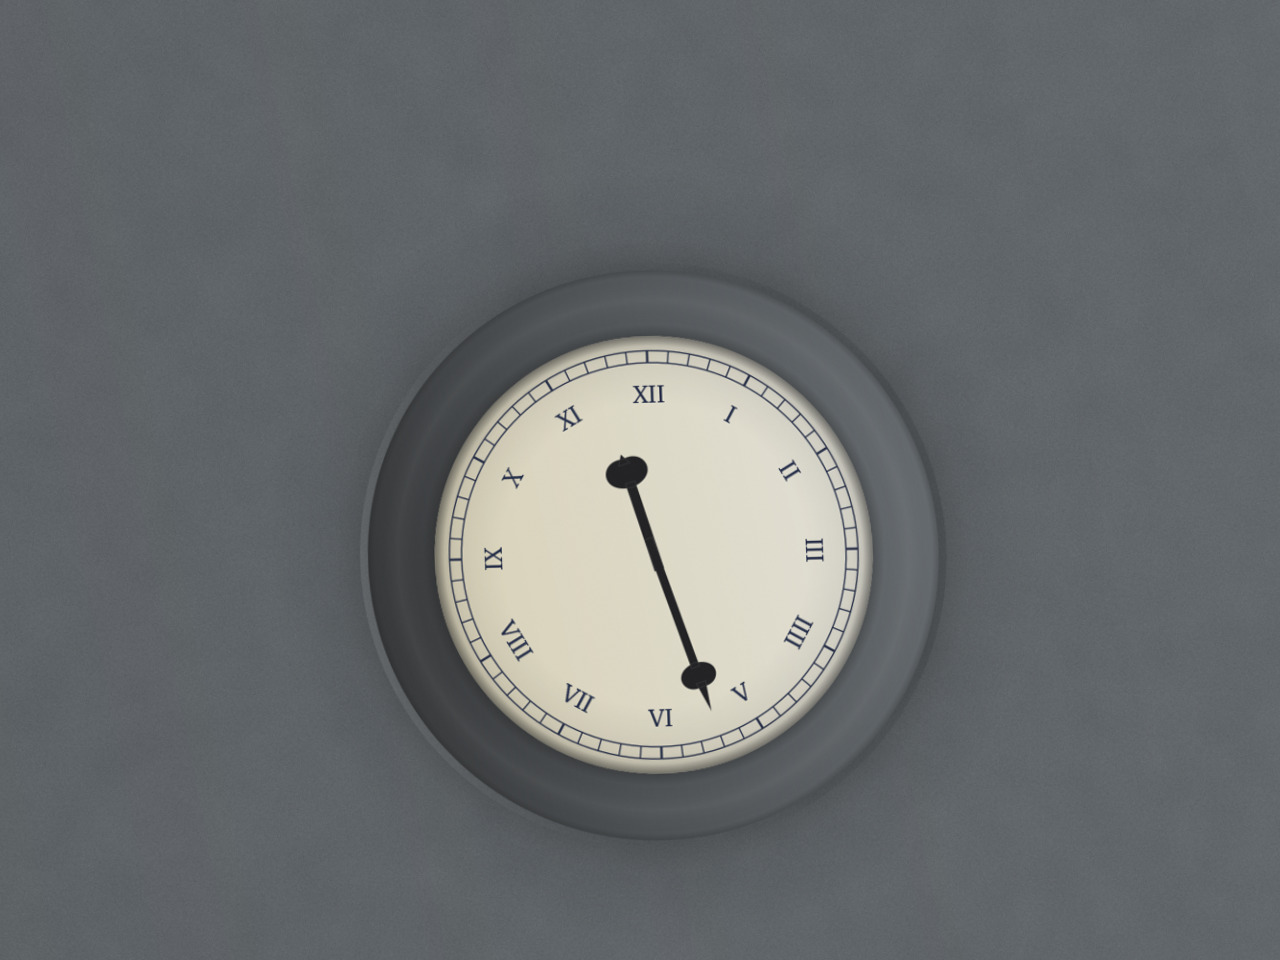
{"hour": 11, "minute": 27}
